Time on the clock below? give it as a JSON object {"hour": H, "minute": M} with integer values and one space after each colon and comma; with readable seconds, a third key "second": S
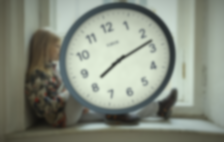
{"hour": 8, "minute": 13}
